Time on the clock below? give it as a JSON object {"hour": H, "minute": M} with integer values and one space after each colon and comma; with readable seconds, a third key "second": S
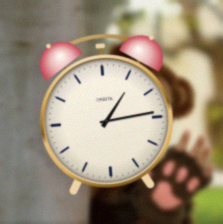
{"hour": 1, "minute": 14}
